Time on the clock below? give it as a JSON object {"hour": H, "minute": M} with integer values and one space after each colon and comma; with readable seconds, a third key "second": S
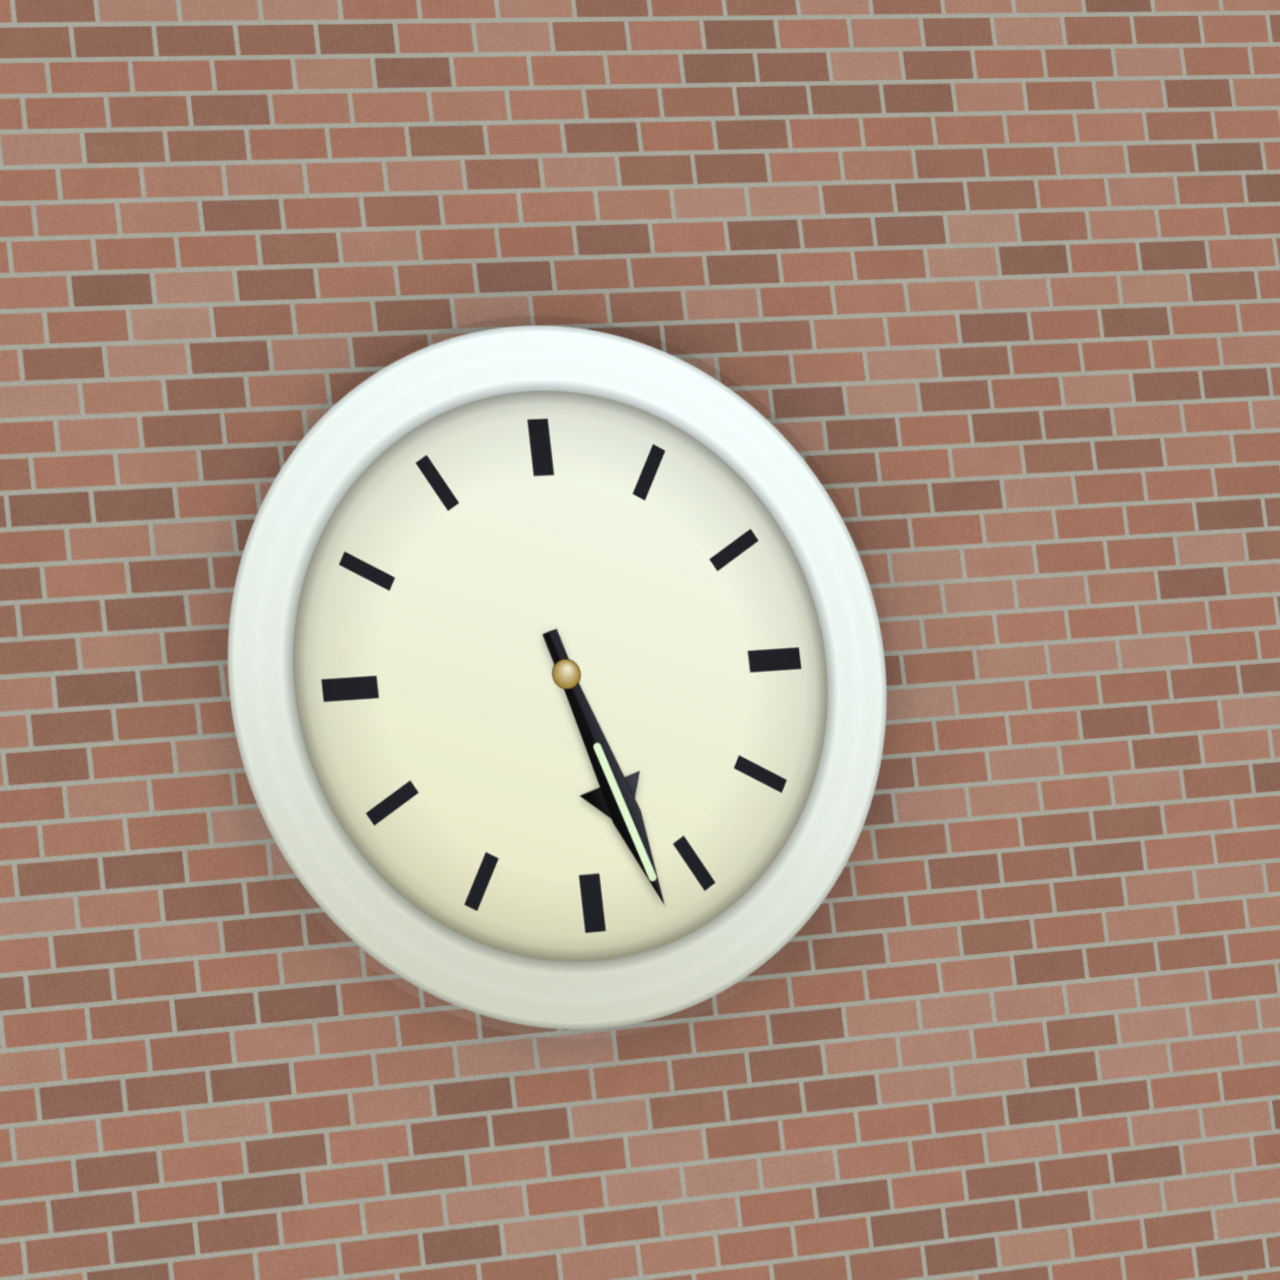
{"hour": 5, "minute": 27}
